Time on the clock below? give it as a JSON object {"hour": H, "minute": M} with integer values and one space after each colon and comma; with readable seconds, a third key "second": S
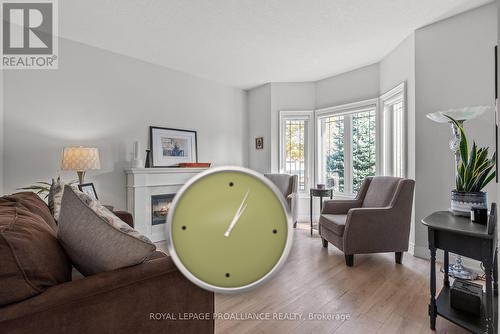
{"hour": 1, "minute": 4}
